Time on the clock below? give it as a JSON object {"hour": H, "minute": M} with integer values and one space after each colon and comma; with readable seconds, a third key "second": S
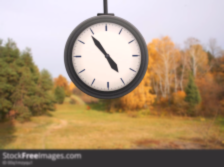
{"hour": 4, "minute": 54}
